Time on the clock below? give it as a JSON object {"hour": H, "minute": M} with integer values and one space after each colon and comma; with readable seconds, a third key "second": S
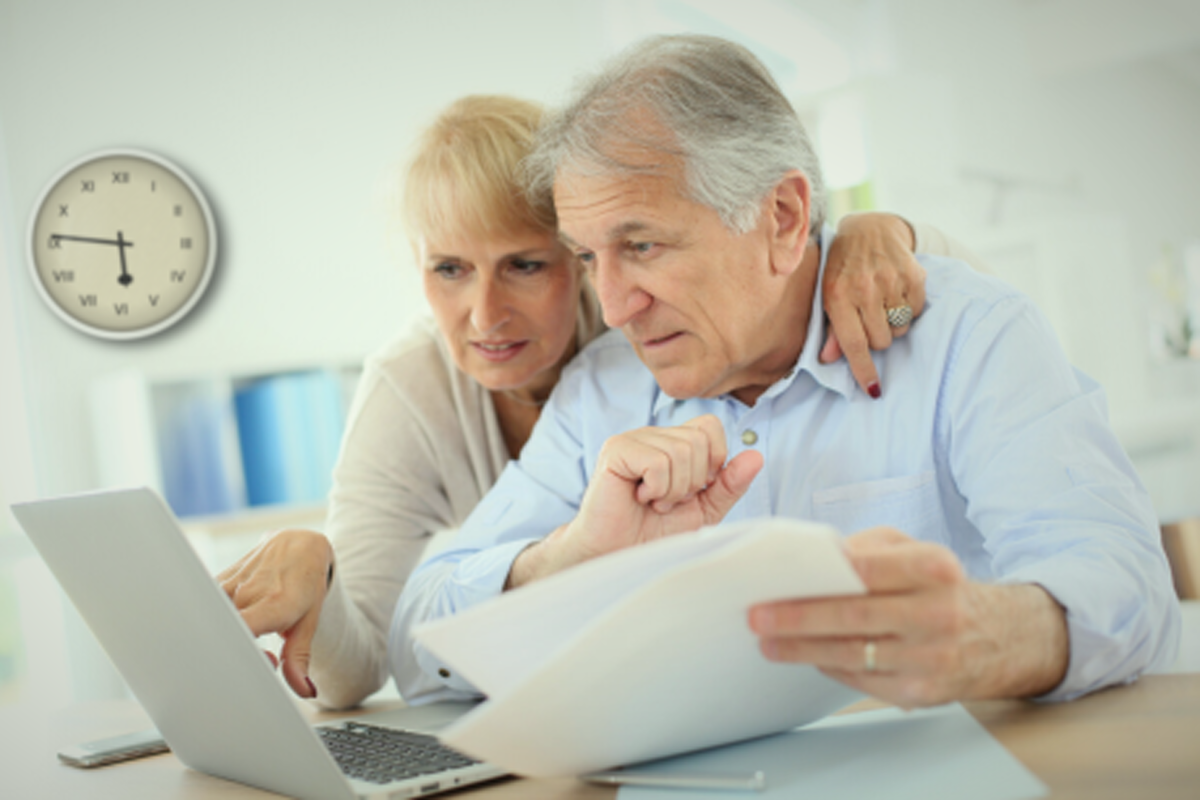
{"hour": 5, "minute": 46}
